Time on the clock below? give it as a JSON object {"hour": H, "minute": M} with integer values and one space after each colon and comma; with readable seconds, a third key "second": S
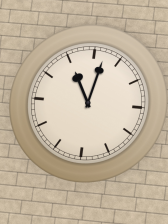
{"hour": 11, "minute": 2}
